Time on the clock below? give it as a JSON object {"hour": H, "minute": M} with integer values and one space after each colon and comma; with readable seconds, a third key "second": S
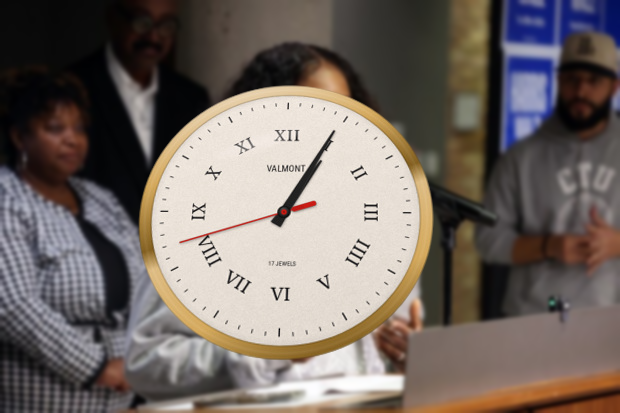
{"hour": 1, "minute": 4, "second": 42}
